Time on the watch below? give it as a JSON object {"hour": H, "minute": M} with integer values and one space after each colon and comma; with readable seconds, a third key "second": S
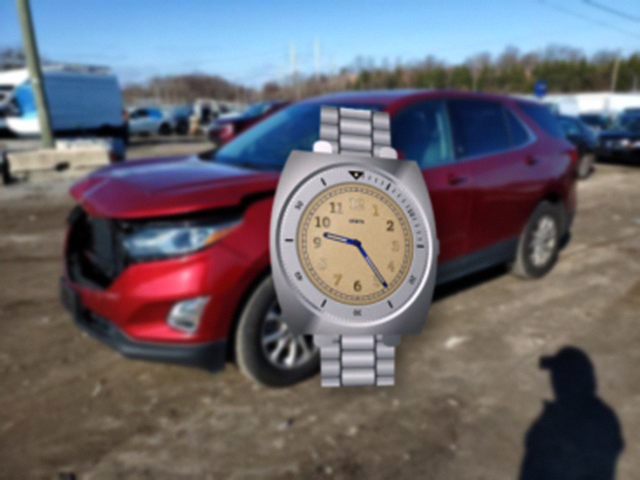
{"hour": 9, "minute": 24}
